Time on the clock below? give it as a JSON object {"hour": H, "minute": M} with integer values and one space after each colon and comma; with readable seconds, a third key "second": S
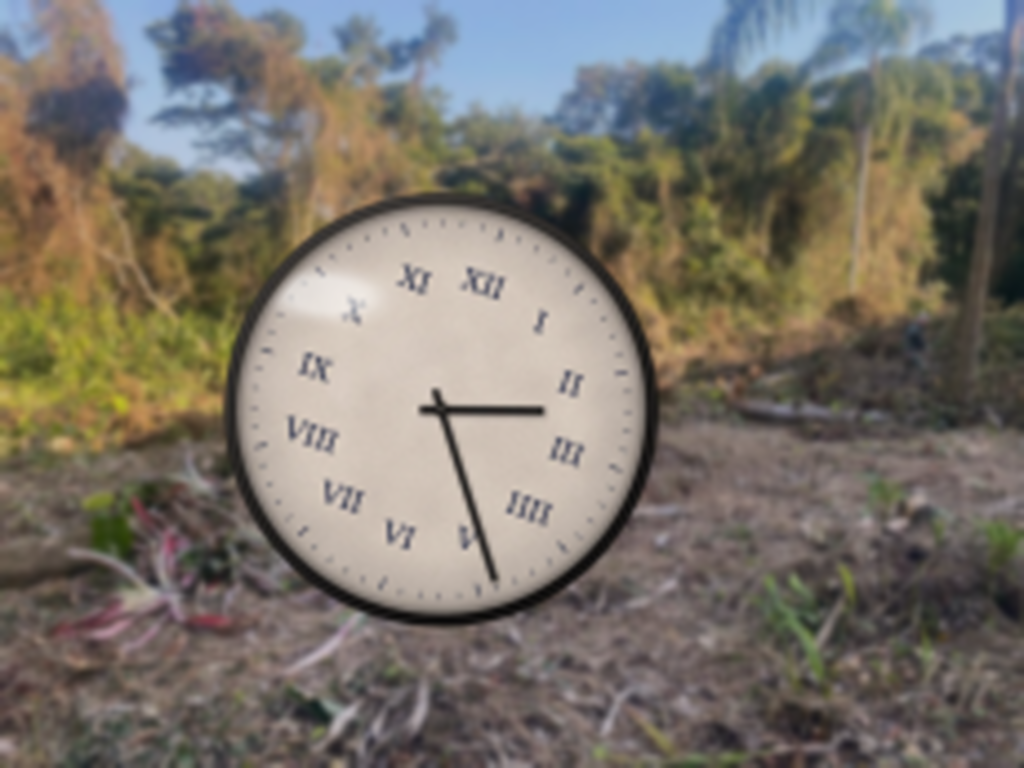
{"hour": 2, "minute": 24}
